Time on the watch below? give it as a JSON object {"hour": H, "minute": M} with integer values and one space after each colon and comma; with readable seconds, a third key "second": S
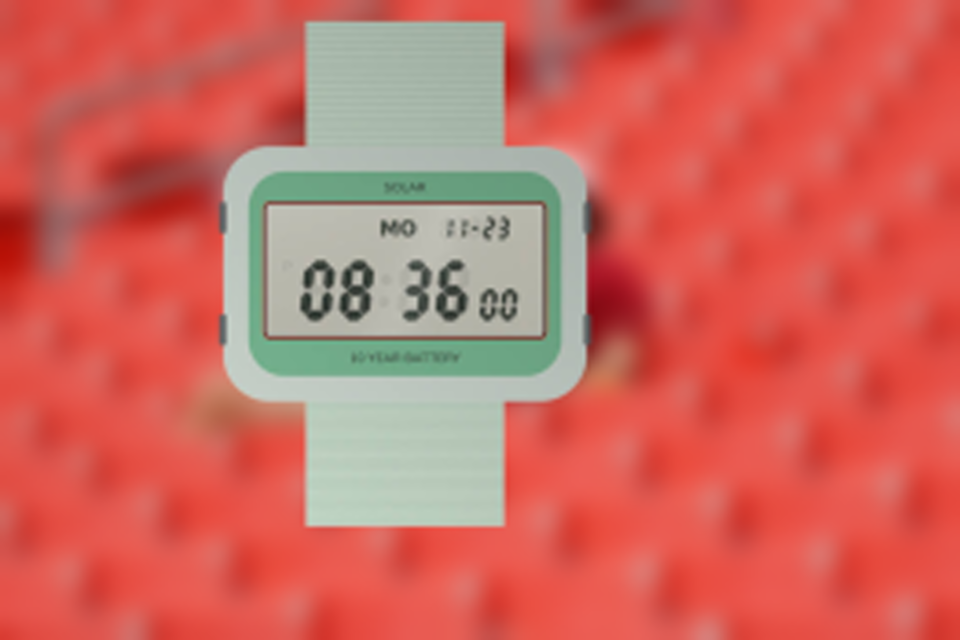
{"hour": 8, "minute": 36, "second": 0}
